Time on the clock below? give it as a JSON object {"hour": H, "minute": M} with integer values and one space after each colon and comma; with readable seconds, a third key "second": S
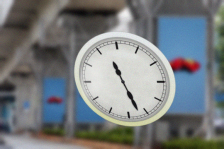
{"hour": 11, "minute": 27}
